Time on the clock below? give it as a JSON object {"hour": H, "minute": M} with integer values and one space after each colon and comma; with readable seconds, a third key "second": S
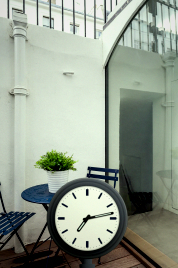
{"hour": 7, "minute": 13}
